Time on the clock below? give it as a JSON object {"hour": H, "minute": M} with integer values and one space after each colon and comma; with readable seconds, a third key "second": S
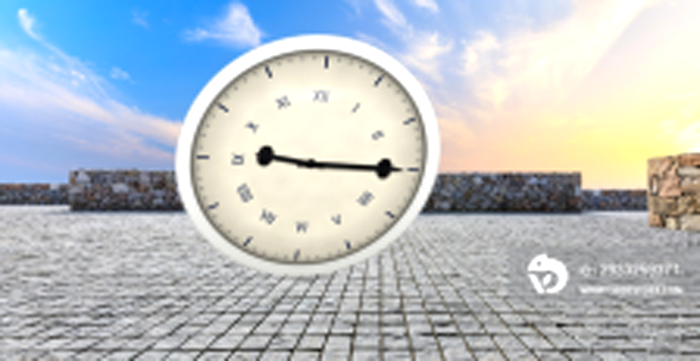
{"hour": 9, "minute": 15}
